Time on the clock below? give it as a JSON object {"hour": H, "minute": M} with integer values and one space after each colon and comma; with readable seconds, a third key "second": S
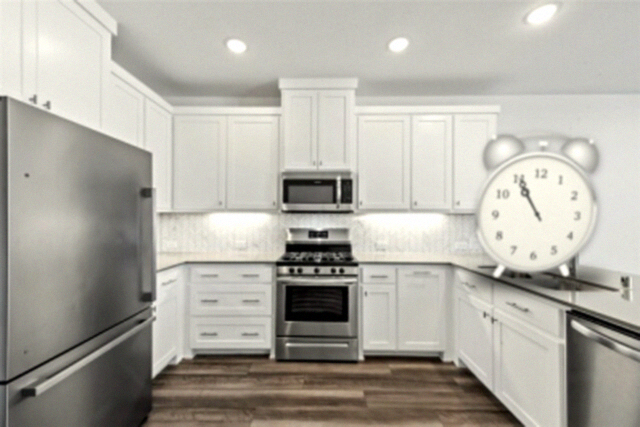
{"hour": 10, "minute": 55}
